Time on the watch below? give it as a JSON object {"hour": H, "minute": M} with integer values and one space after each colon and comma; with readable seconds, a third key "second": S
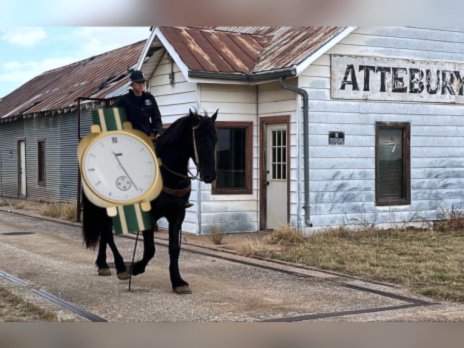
{"hour": 11, "minute": 26}
